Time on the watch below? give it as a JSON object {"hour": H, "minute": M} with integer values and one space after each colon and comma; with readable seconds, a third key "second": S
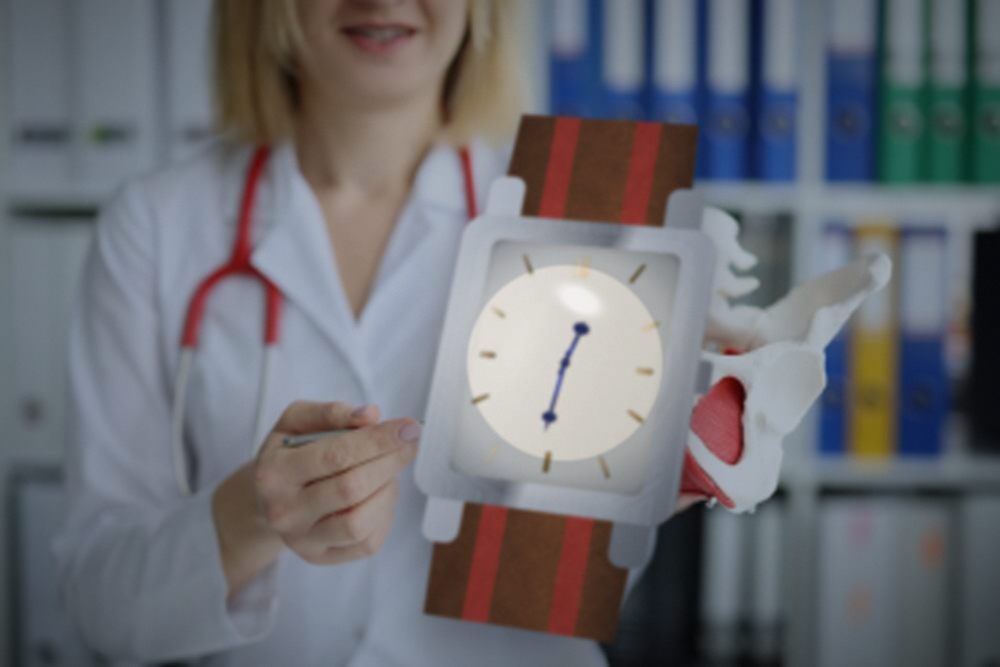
{"hour": 12, "minute": 31}
